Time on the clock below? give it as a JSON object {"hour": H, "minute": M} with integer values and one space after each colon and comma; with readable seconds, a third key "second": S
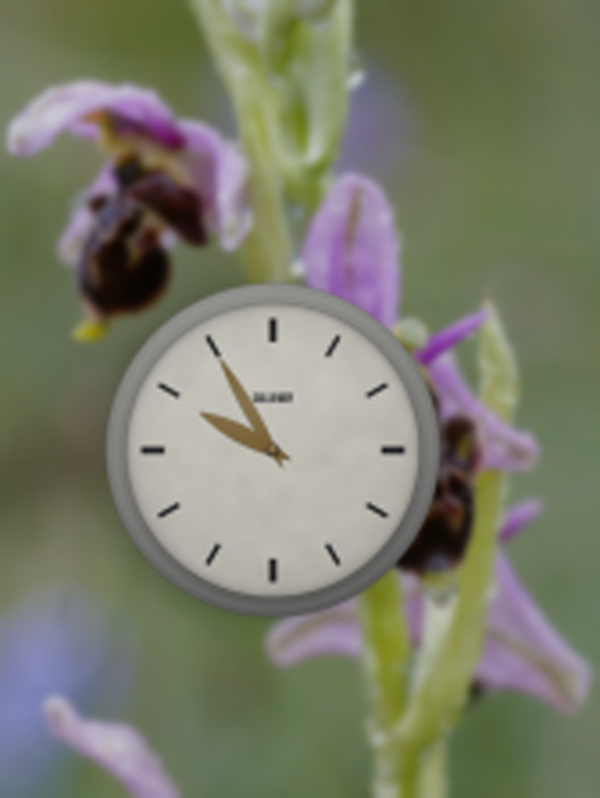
{"hour": 9, "minute": 55}
